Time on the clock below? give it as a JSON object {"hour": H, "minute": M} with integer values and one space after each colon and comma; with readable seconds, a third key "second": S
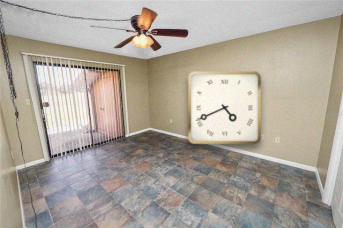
{"hour": 4, "minute": 41}
